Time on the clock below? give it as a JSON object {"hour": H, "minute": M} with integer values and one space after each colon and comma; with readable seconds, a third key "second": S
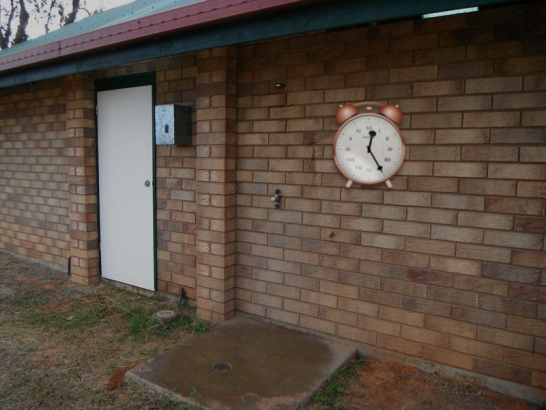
{"hour": 12, "minute": 25}
